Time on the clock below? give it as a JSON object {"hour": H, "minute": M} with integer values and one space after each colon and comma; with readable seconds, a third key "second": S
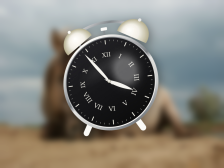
{"hour": 3, "minute": 54}
